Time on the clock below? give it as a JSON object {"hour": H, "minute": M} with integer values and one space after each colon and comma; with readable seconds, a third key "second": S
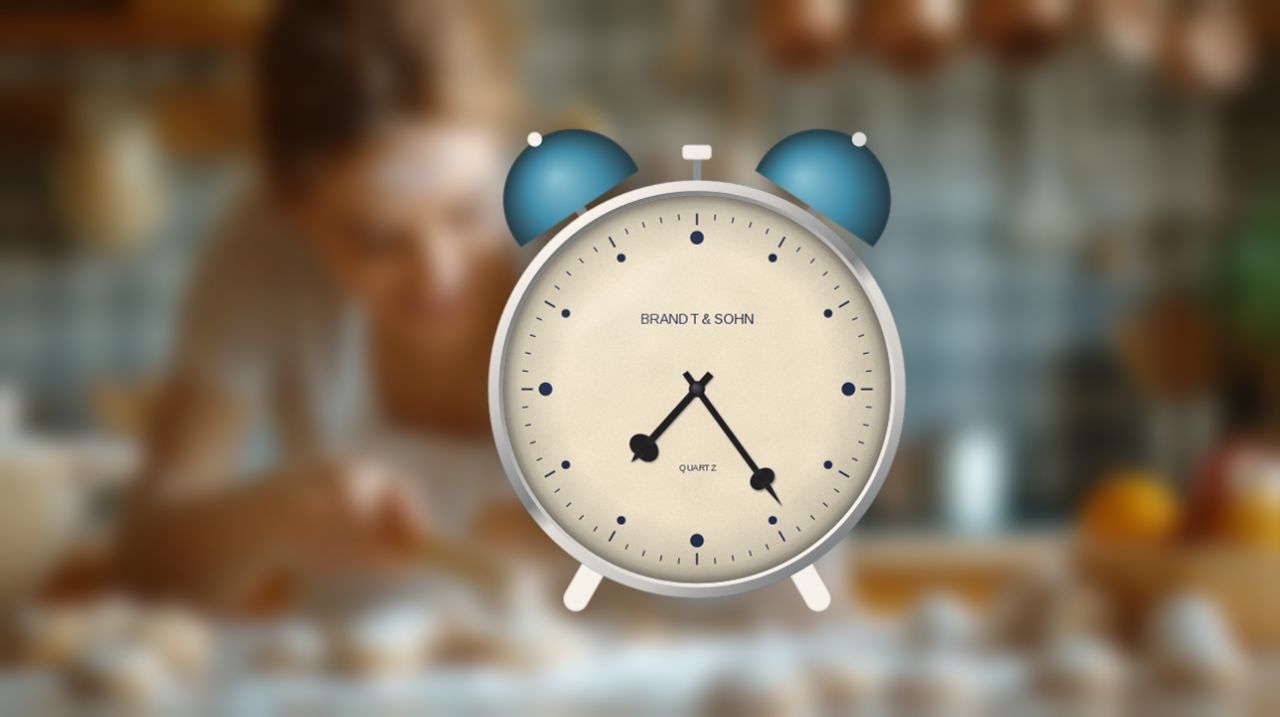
{"hour": 7, "minute": 24}
